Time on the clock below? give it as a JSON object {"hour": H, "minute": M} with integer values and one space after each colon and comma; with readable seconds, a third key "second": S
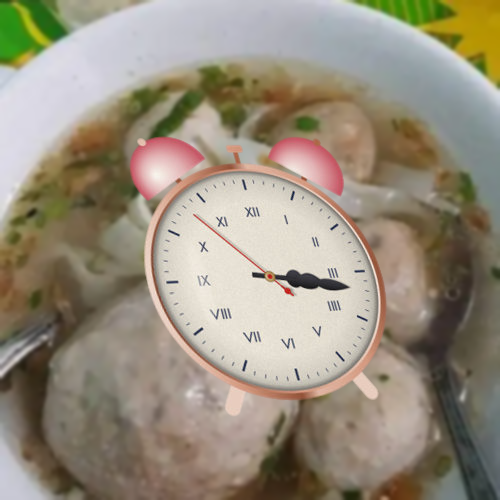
{"hour": 3, "minute": 16, "second": 53}
